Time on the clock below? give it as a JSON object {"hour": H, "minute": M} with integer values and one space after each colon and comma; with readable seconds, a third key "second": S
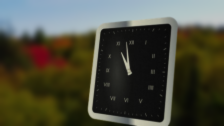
{"hour": 10, "minute": 58}
